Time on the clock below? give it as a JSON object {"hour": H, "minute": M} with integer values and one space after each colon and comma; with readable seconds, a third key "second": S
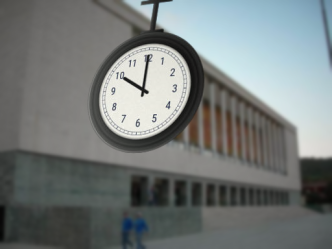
{"hour": 10, "minute": 0}
